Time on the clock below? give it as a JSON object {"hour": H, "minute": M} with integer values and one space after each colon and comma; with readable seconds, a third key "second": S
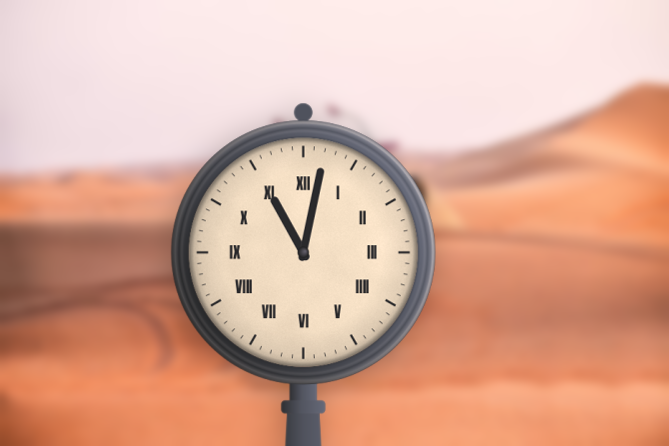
{"hour": 11, "minute": 2}
